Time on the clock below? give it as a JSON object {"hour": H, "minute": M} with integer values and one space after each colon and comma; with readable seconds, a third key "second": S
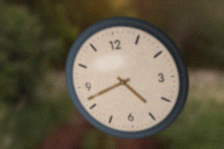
{"hour": 4, "minute": 42}
